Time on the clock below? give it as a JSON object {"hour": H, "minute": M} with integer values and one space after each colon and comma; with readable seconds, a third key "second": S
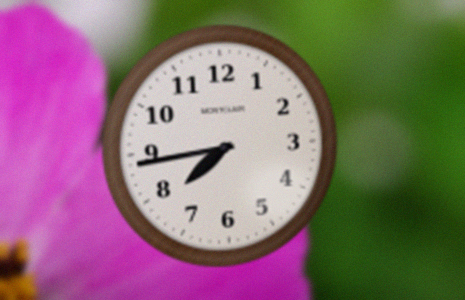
{"hour": 7, "minute": 44}
